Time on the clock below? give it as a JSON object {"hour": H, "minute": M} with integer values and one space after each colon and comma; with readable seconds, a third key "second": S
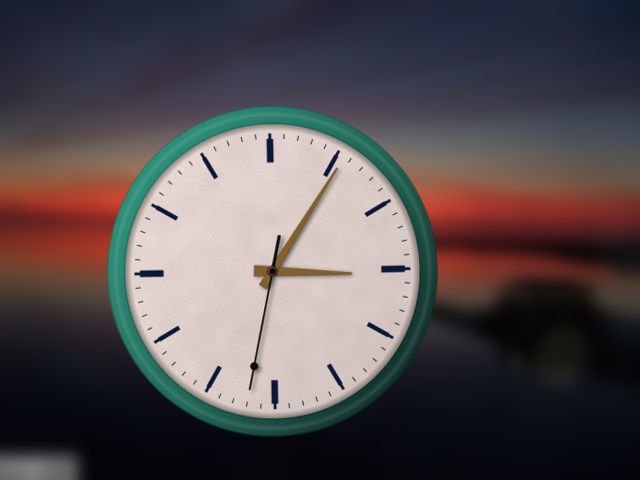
{"hour": 3, "minute": 5, "second": 32}
